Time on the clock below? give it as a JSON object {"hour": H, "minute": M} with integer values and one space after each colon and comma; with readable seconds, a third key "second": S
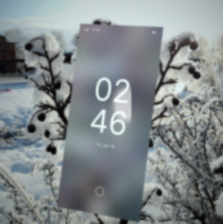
{"hour": 2, "minute": 46}
